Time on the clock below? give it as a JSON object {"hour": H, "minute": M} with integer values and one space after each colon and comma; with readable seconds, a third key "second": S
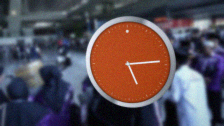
{"hour": 5, "minute": 14}
